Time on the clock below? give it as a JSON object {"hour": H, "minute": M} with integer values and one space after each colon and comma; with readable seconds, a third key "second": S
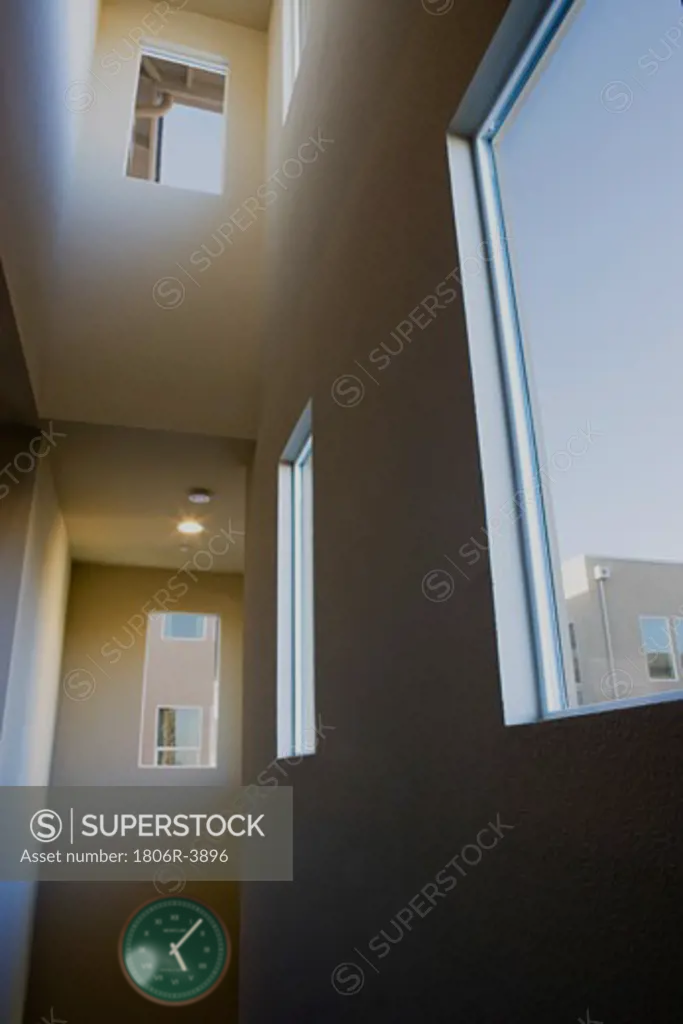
{"hour": 5, "minute": 7}
